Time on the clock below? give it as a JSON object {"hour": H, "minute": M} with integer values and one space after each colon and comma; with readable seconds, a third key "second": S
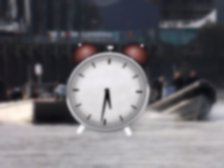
{"hour": 5, "minute": 31}
